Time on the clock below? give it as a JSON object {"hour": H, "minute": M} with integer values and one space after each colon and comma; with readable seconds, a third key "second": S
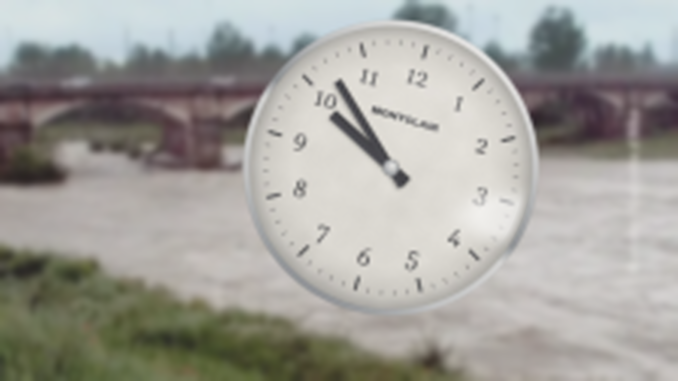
{"hour": 9, "minute": 52}
